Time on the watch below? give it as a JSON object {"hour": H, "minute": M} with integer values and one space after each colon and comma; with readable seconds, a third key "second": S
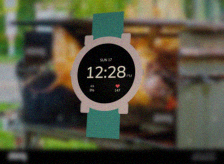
{"hour": 12, "minute": 28}
